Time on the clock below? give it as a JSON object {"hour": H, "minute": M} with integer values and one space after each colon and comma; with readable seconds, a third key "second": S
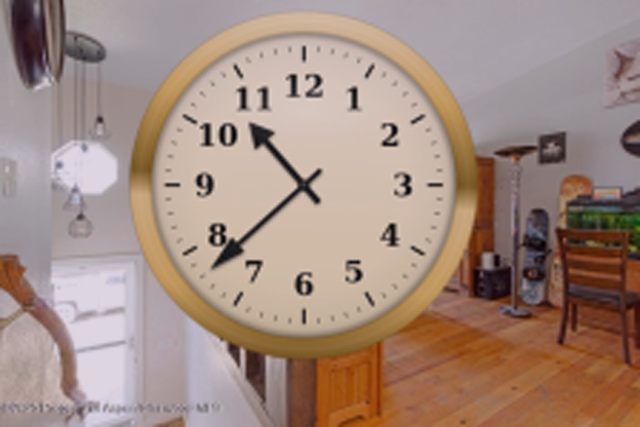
{"hour": 10, "minute": 38}
